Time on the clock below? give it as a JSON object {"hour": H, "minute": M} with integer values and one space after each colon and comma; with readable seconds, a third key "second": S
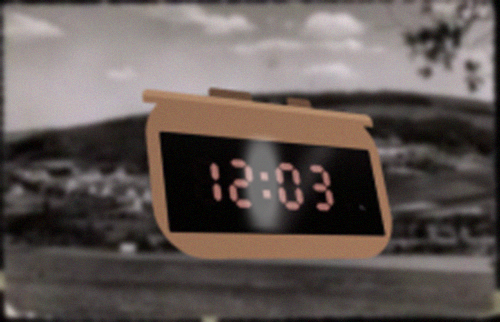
{"hour": 12, "minute": 3}
